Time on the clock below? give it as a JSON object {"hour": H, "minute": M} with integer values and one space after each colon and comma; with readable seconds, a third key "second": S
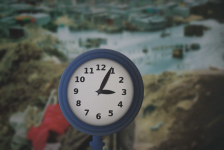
{"hour": 3, "minute": 4}
